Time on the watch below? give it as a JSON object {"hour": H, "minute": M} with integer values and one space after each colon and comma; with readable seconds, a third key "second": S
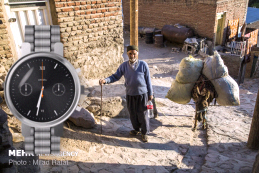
{"hour": 6, "minute": 32}
